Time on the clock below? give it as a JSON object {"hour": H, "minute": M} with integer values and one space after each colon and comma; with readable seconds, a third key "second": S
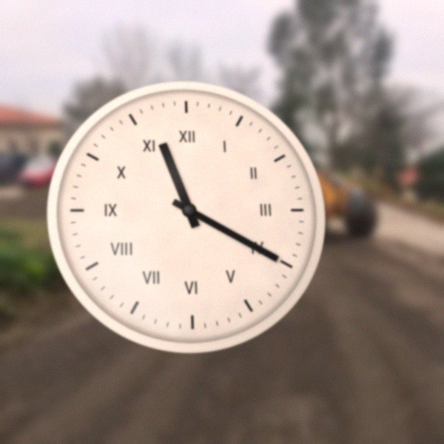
{"hour": 11, "minute": 20}
